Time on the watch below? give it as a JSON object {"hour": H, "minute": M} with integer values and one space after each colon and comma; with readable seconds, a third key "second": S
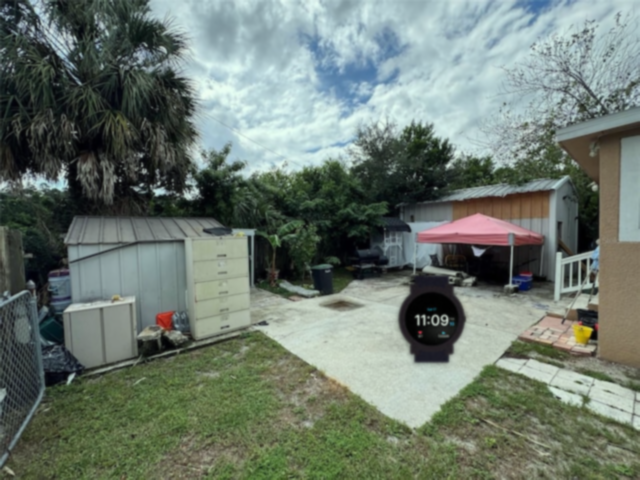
{"hour": 11, "minute": 9}
